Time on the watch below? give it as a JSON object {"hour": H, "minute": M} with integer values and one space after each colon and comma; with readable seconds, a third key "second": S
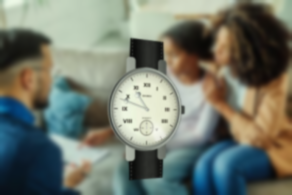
{"hour": 10, "minute": 48}
